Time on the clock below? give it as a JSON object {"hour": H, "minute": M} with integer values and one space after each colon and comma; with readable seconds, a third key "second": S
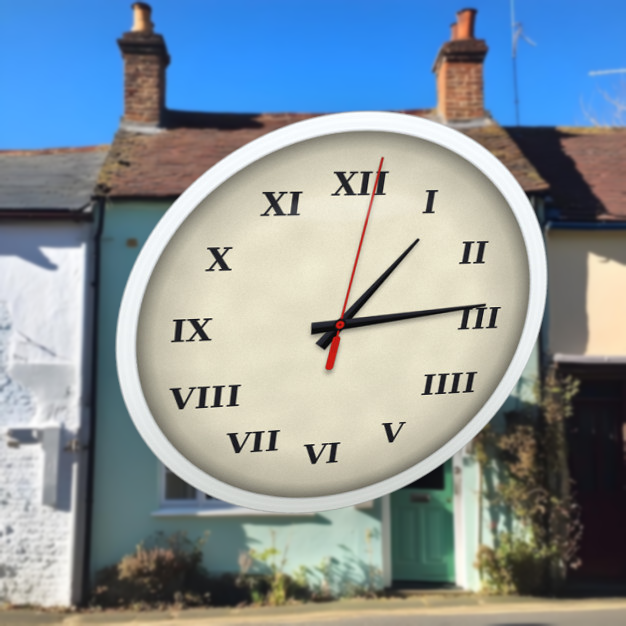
{"hour": 1, "minute": 14, "second": 1}
